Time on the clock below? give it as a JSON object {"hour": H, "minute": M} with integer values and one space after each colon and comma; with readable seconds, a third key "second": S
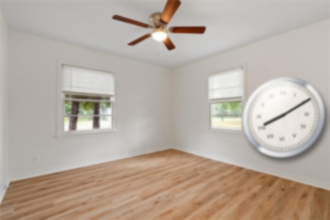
{"hour": 8, "minute": 10}
